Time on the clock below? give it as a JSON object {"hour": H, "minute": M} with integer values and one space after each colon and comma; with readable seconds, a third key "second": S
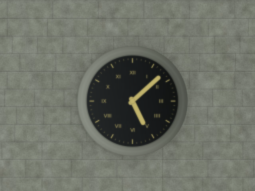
{"hour": 5, "minute": 8}
